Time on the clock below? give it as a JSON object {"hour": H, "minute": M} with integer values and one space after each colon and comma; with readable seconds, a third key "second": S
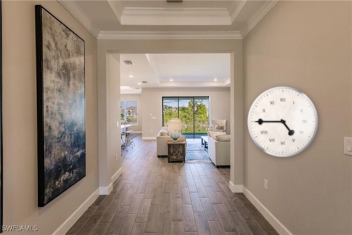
{"hour": 4, "minute": 45}
